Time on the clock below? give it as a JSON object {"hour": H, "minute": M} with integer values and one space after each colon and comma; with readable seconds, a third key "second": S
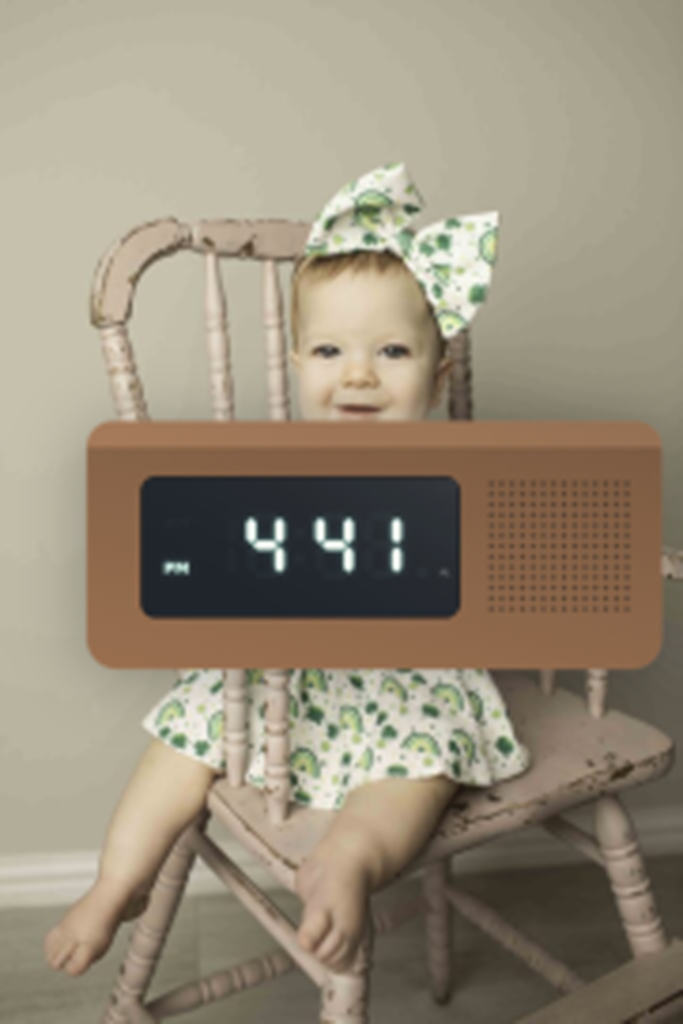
{"hour": 4, "minute": 41}
